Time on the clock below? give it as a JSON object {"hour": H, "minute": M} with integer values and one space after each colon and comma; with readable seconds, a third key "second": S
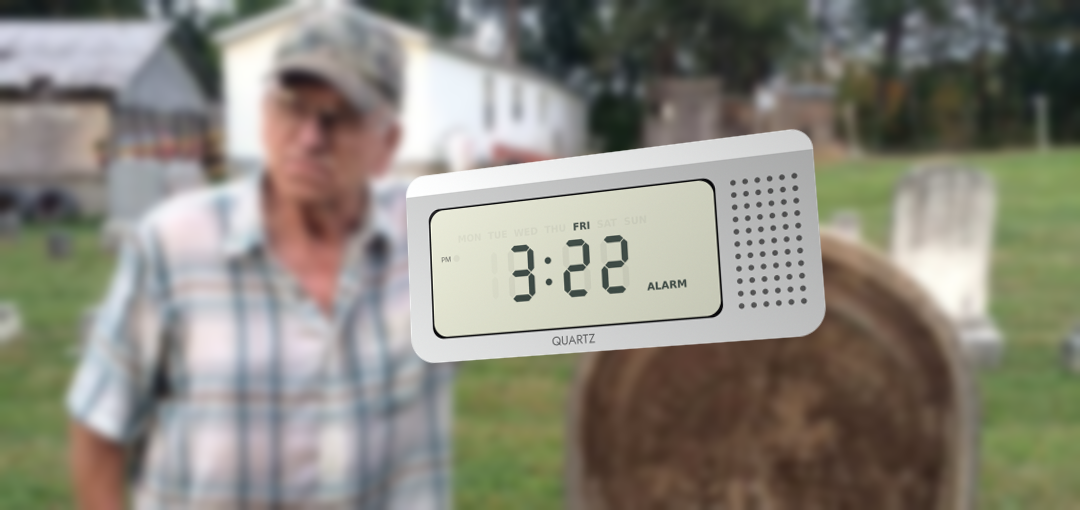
{"hour": 3, "minute": 22}
